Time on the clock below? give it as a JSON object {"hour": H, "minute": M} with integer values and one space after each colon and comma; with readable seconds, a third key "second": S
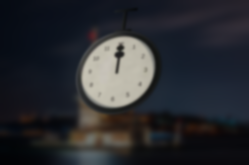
{"hour": 12, "minute": 0}
